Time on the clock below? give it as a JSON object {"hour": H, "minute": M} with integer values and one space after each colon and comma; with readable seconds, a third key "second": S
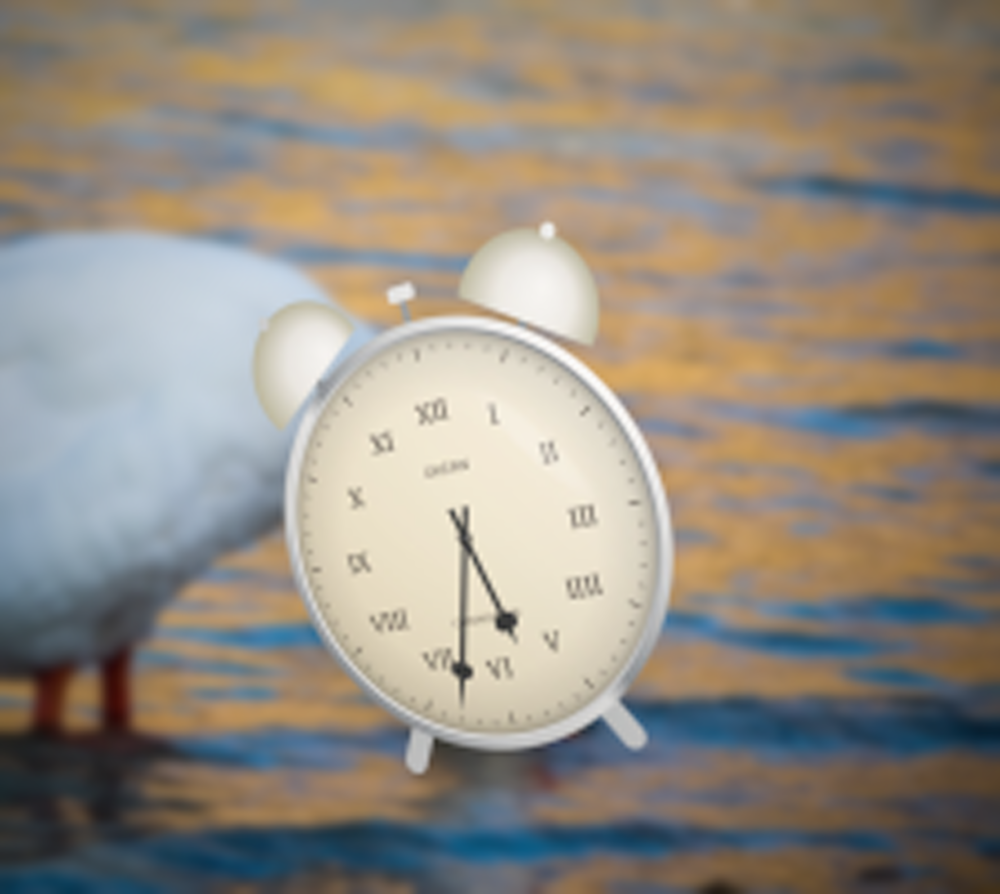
{"hour": 5, "minute": 33}
